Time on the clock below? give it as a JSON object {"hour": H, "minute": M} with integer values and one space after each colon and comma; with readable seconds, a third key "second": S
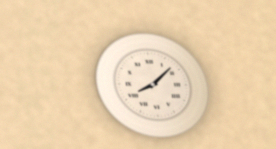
{"hour": 8, "minute": 8}
